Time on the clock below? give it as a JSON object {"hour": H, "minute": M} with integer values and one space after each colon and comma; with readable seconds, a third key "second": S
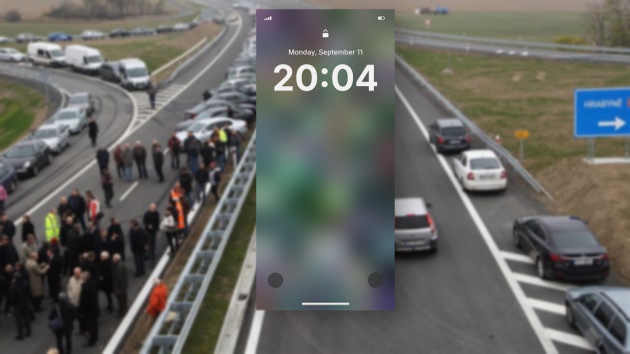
{"hour": 20, "minute": 4}
